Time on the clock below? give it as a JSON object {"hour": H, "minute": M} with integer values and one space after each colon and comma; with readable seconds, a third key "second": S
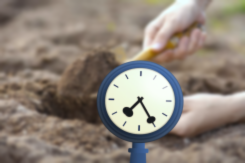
{"hour": 7, "minute": 25}
